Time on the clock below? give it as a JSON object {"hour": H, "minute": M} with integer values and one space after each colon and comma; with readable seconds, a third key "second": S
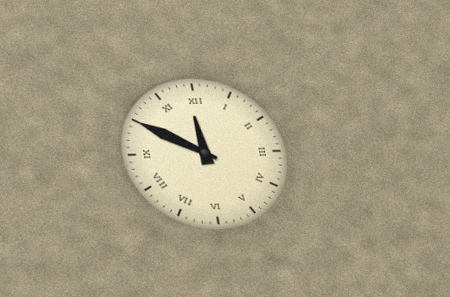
{"hour": 11, "minute": 50}
